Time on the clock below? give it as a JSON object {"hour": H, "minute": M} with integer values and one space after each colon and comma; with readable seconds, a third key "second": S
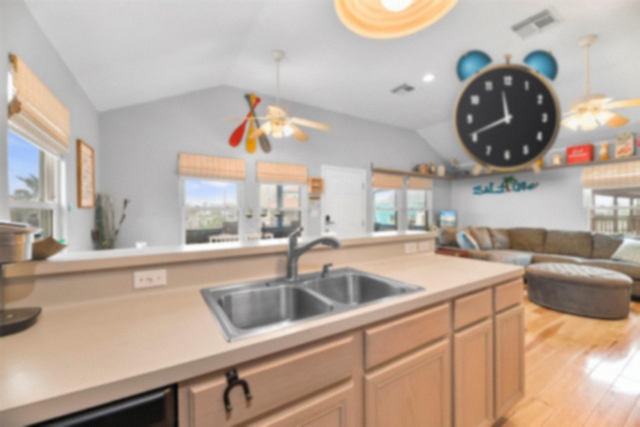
{"hour": 11, "minute": 41}
